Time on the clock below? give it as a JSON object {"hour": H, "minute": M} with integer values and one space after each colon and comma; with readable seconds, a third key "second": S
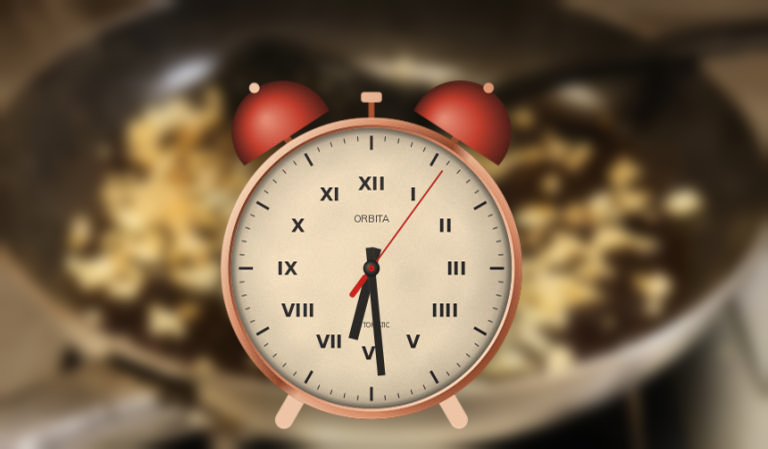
{"hour": 6, "minute": 29, "second": 6}
